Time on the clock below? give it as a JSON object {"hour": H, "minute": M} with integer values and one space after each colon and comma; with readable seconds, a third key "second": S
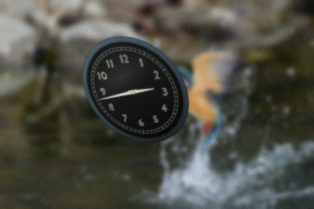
{"hour": 2, "minute": 43}
